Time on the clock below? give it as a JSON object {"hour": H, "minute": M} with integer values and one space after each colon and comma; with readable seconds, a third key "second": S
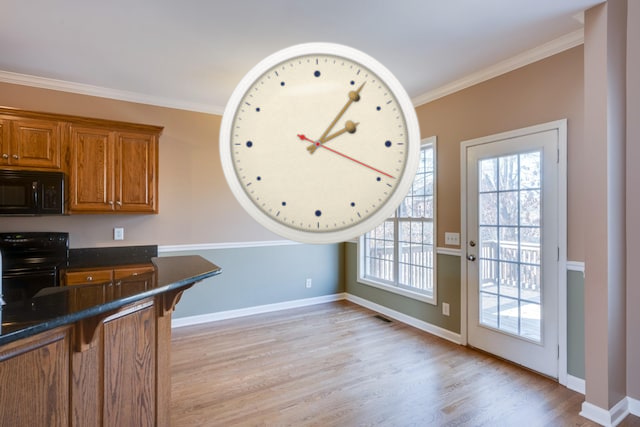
{"hour": 2, "minute": 6, "second": 19}
